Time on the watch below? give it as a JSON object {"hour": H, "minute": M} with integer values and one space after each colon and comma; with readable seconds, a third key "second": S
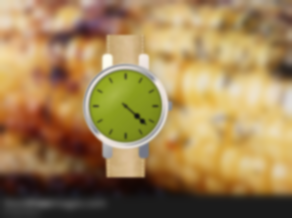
{"hour": 4, "minute": 22}
